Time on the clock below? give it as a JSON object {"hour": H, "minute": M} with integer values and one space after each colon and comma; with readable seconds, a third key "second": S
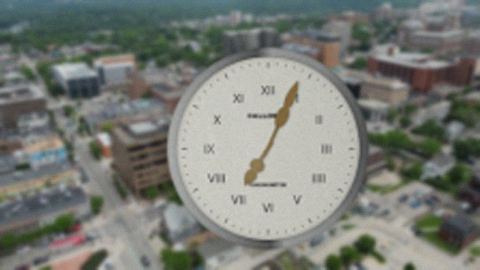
{"hour": 7, "minute": 4}
